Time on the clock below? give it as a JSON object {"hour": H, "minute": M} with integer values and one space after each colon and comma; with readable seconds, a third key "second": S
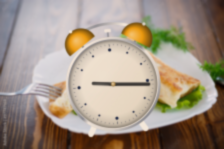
{"hour": 9, "minute": 16}
